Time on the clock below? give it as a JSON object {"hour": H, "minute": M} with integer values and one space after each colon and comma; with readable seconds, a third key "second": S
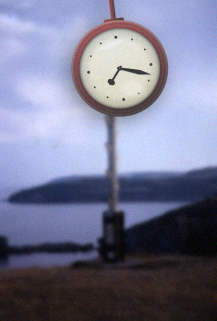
{"hour": 7, "minute": 18}
